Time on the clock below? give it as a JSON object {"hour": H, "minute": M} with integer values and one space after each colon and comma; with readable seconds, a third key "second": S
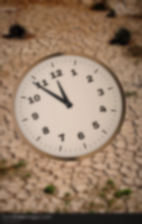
{"hour": 11, "minute": 54}
